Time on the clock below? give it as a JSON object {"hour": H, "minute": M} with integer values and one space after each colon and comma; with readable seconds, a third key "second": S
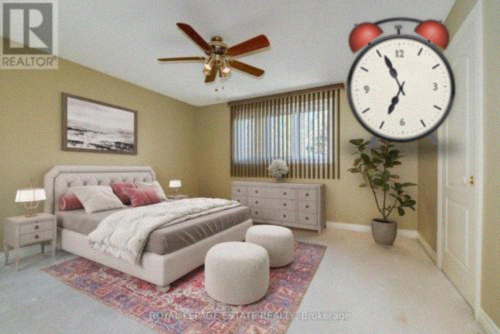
{"hour": 6, "minute": 56}
